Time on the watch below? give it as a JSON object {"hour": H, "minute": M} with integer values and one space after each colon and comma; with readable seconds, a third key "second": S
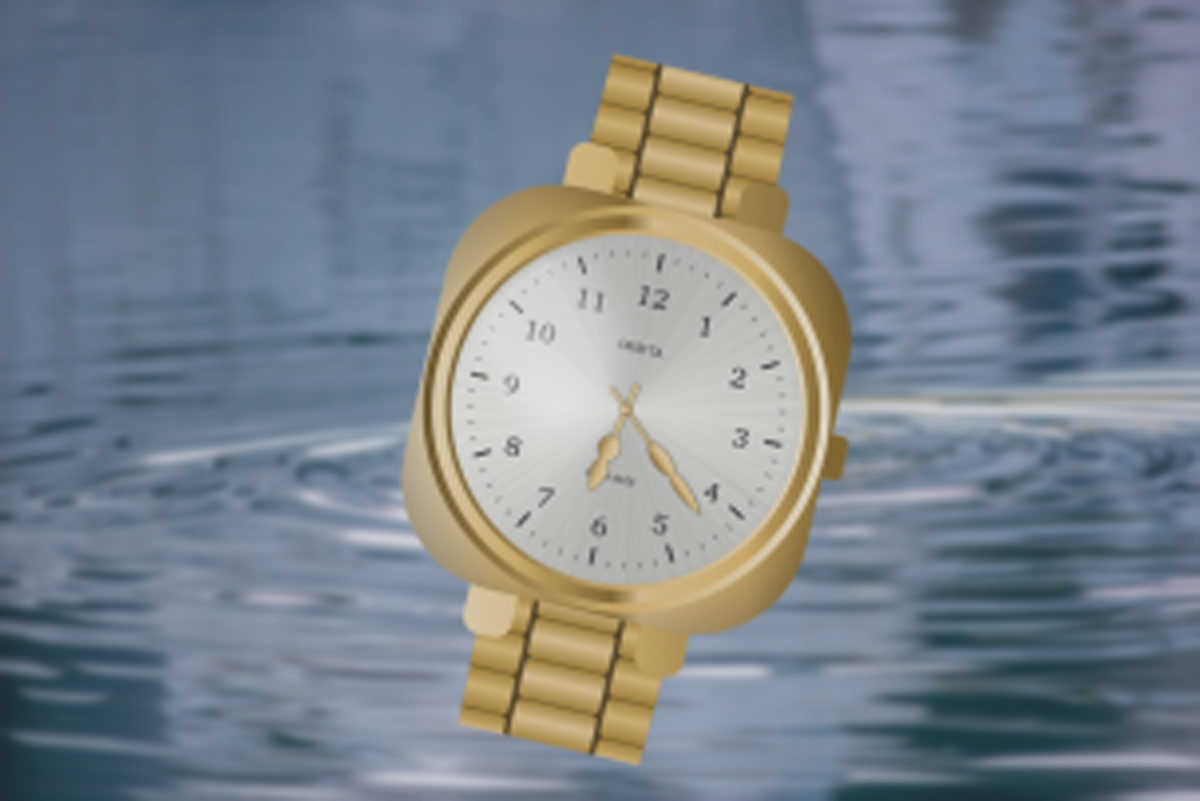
{"hour": 6, "minute": 22}
